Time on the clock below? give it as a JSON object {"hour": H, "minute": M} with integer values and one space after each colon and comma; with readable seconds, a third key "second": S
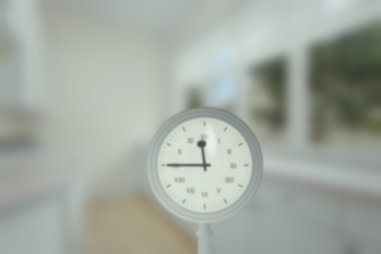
{"hour": 11, "minute": 45}
